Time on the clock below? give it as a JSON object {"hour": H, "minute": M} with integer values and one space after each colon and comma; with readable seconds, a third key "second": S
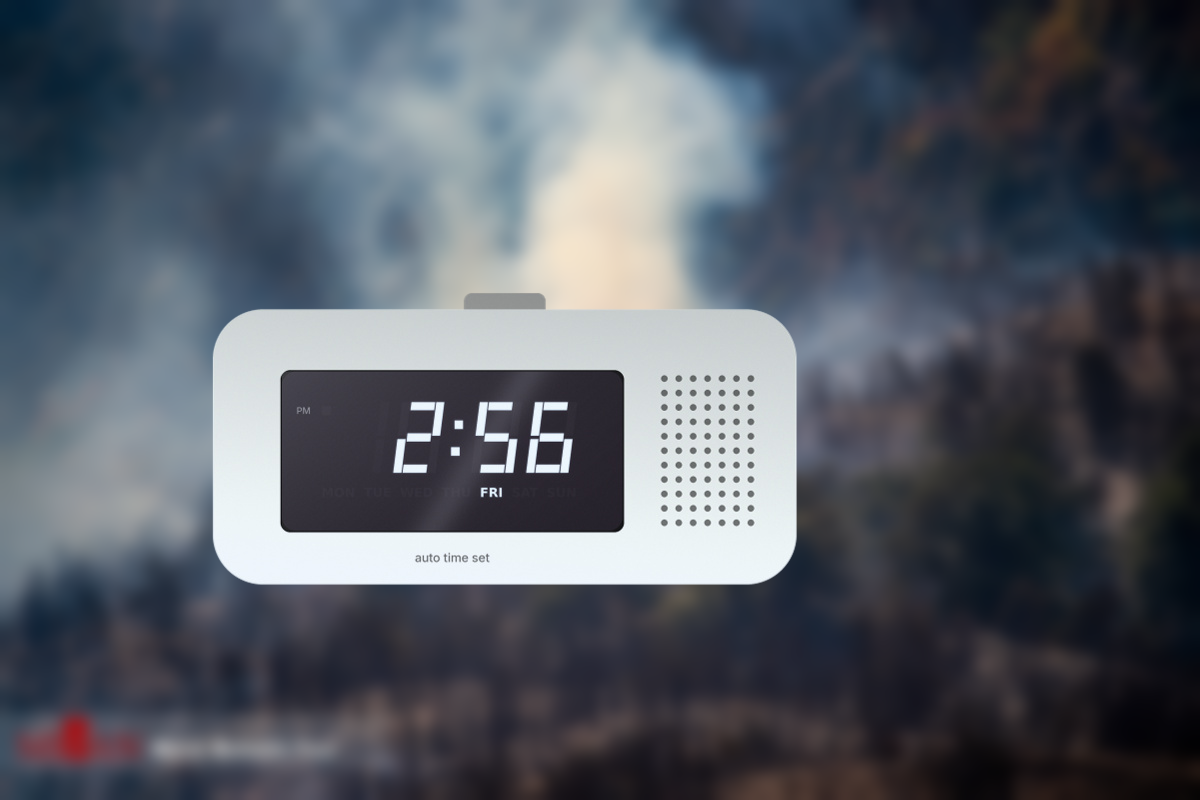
{"hour": 2, "minute": 56}
